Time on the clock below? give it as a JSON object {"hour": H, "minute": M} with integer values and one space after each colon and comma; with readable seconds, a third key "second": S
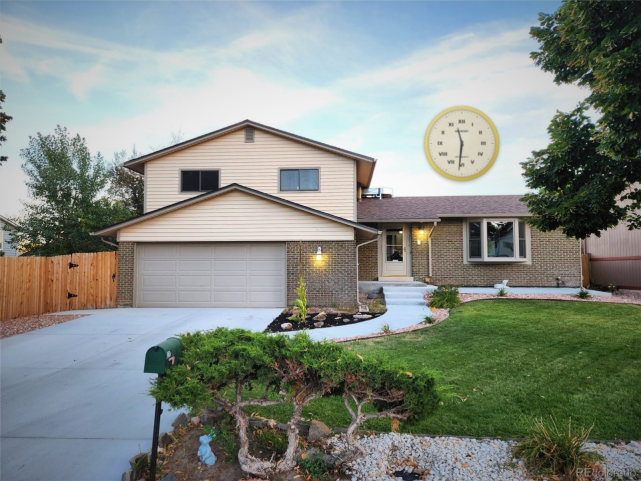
{"hour": 11, "minute": 31}
